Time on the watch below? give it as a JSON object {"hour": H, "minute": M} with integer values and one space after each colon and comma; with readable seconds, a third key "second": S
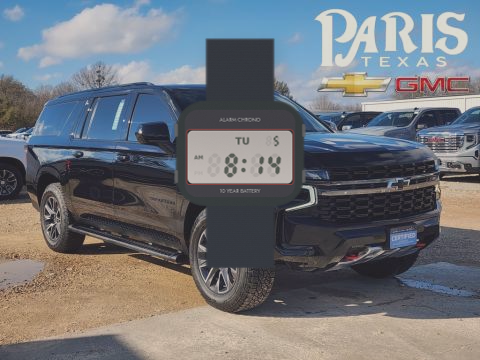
{"hour": 8, "minute": 14}
